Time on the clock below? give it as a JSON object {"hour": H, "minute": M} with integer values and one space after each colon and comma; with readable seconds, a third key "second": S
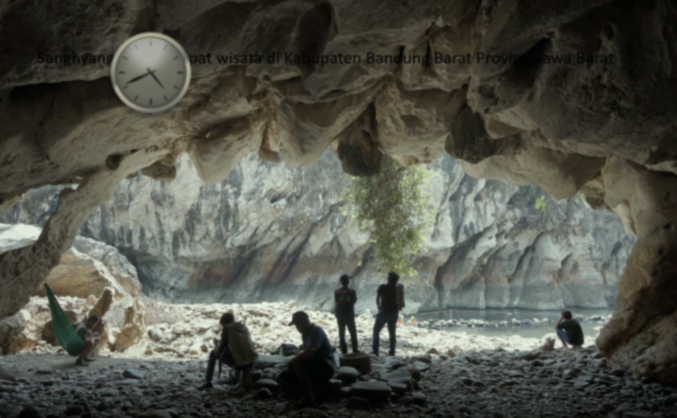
{"hour": 4, "minute": 41}
